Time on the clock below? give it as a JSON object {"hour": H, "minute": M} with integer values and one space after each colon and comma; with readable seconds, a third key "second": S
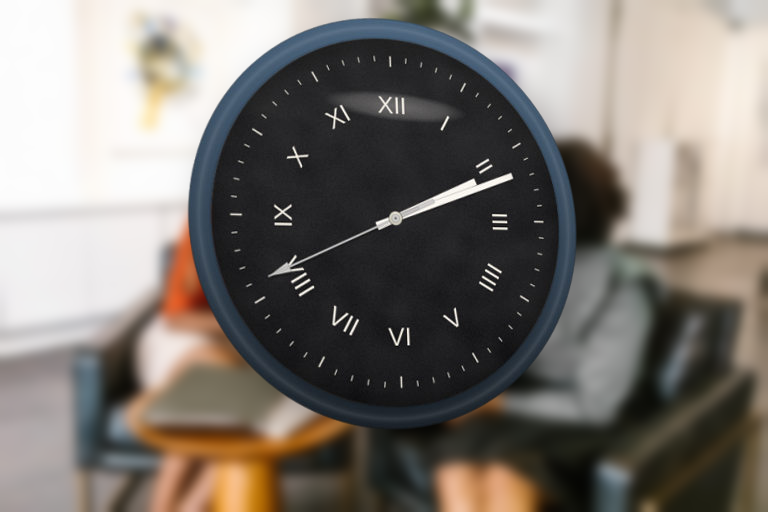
{"hour": 2, "minute": 11, "second": 41}
